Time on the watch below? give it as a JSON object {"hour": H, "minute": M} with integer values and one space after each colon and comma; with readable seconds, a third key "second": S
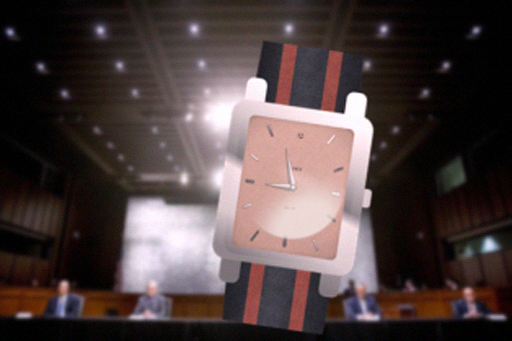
{"hour": 8, "minute": 57}
